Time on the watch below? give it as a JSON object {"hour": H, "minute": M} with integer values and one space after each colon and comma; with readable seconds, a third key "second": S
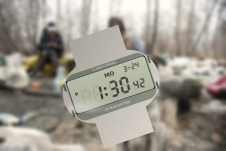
{"hour": 1, "minute": 30, "second": 42}
